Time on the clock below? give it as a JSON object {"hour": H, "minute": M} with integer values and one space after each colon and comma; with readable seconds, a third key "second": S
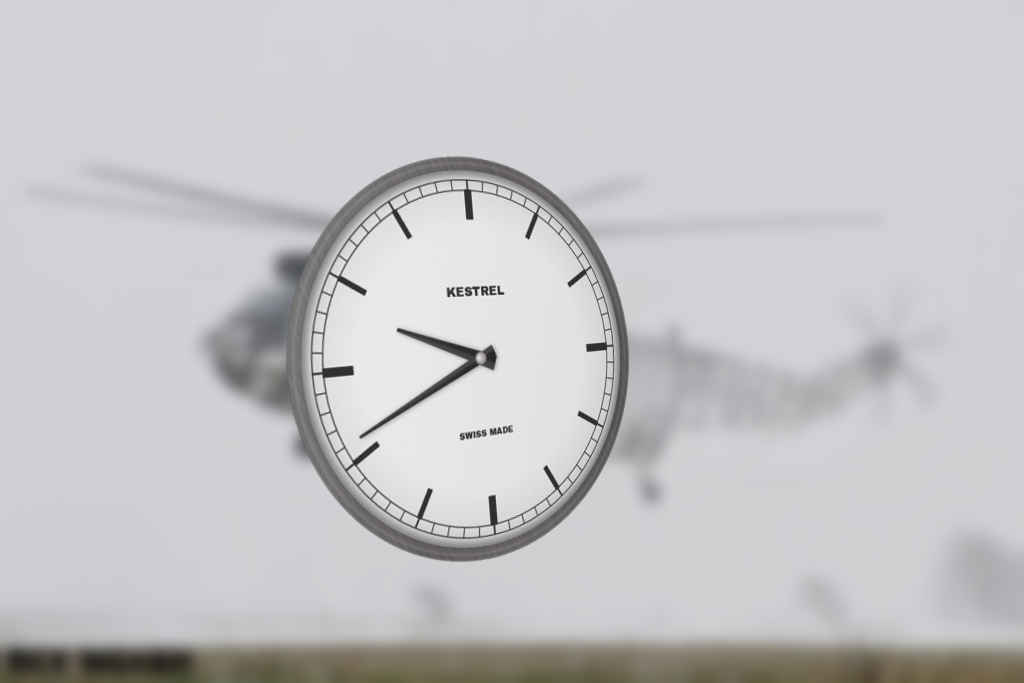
{"hour": 9, "minute": 41}
